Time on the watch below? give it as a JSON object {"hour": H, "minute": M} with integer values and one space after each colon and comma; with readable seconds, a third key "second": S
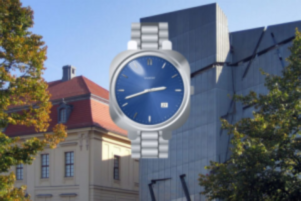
{"hour": 2, "minute": 42}
